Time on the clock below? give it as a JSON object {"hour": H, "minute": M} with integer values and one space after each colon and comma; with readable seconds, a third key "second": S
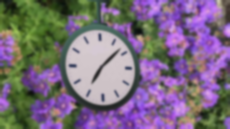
{"hour": 7, "minute": 8}
